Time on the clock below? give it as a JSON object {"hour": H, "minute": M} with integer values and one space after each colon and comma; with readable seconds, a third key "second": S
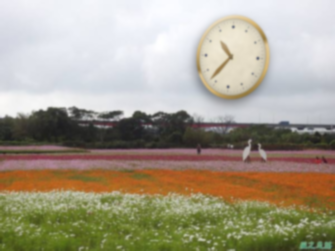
{"hour": 10, "minute": 37}
